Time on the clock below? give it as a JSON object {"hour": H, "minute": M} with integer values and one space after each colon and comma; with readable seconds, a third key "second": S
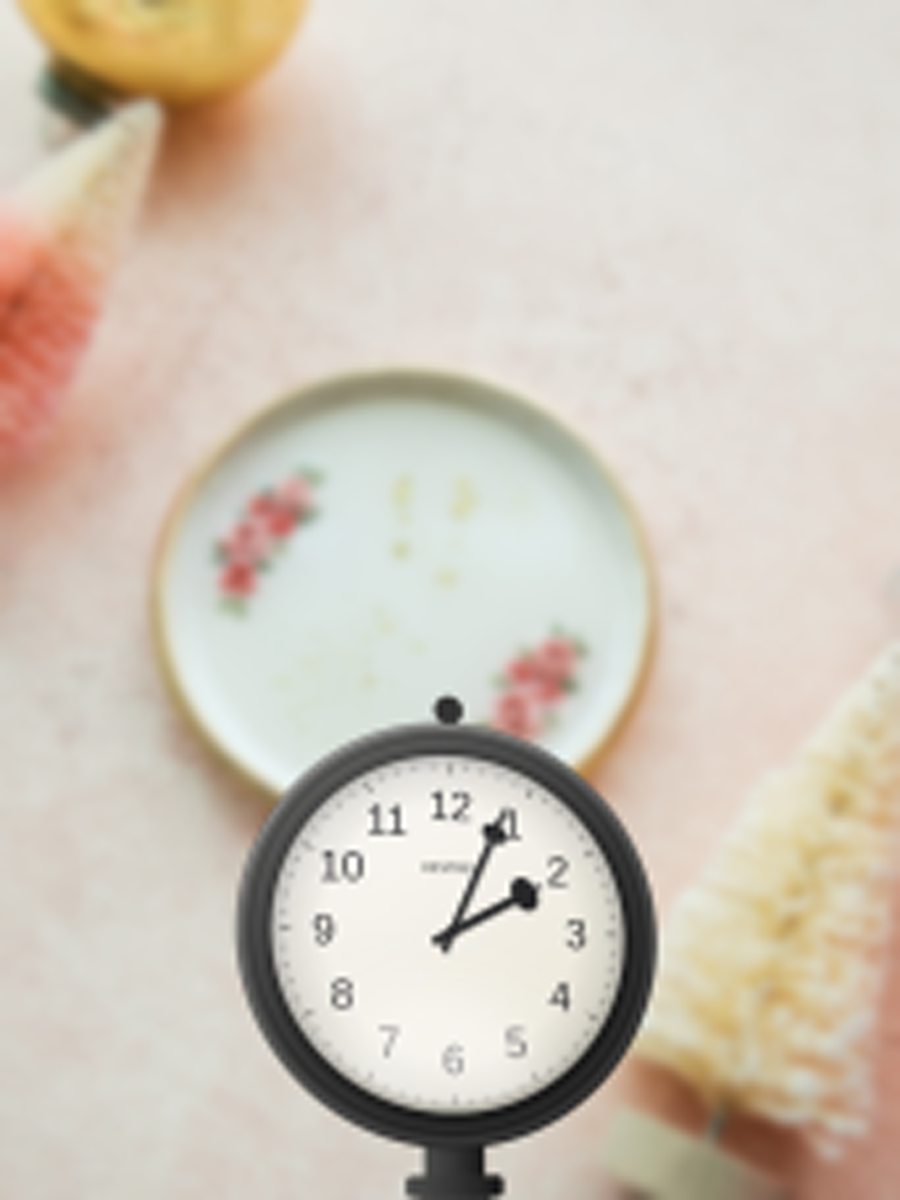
{"hour": 2, "minute": 4}
